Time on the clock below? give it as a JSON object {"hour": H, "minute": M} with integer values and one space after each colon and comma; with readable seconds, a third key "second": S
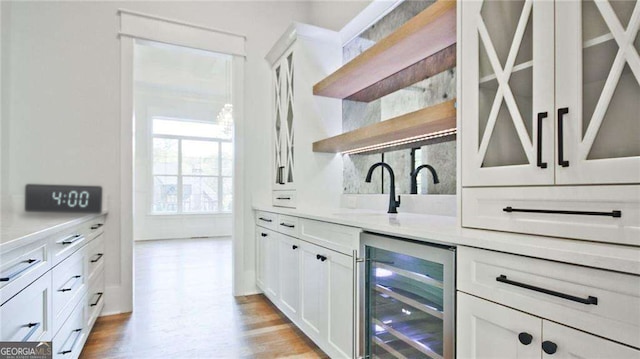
{"hour": 4, "minute": 0}
